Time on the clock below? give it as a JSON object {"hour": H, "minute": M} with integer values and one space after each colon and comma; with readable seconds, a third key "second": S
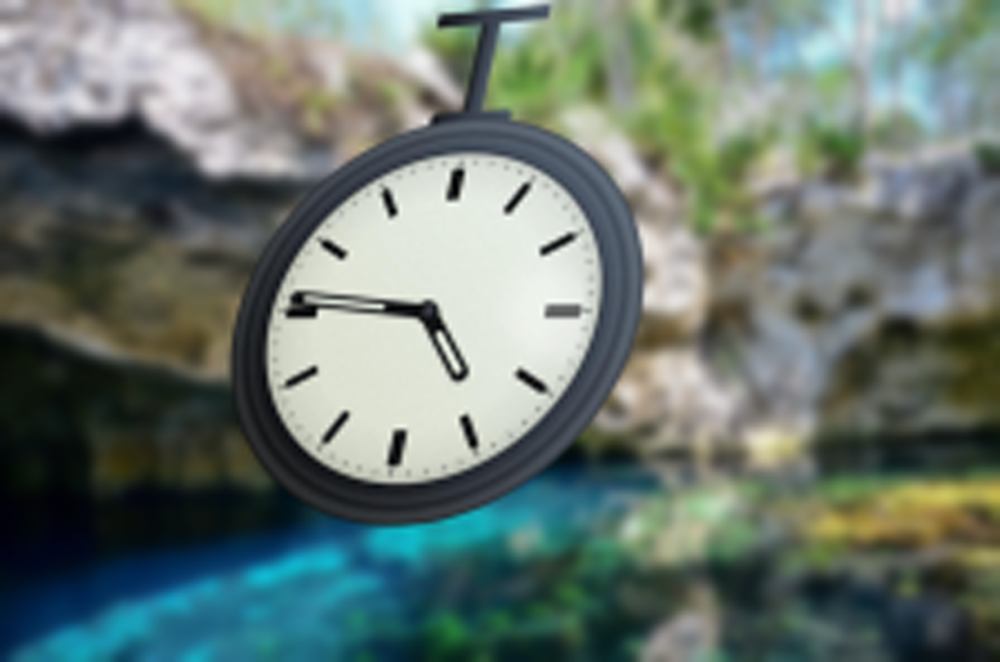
{"hour": 4, "minute": 46}
